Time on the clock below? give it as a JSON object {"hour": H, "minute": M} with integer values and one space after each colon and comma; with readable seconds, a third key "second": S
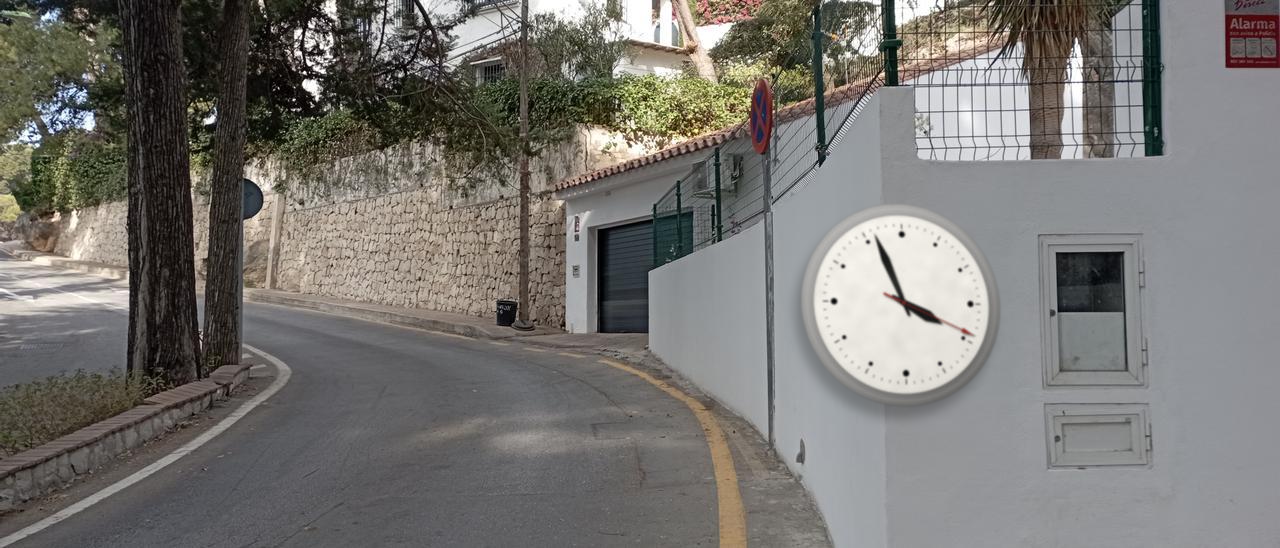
{"hour": 3, "minute": 56, "second": 19}
